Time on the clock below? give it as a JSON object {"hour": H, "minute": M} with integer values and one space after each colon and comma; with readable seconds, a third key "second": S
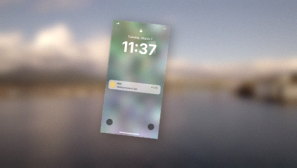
{"hour": 11, "minute": 37}
